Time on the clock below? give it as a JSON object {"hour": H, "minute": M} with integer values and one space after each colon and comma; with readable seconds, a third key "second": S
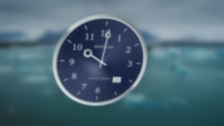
{"hour": 10, "minute": 1}
